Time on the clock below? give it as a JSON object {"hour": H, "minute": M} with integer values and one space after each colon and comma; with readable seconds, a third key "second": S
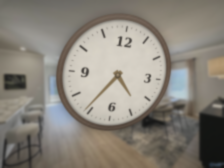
{"hour": 4, "minute": 36}
